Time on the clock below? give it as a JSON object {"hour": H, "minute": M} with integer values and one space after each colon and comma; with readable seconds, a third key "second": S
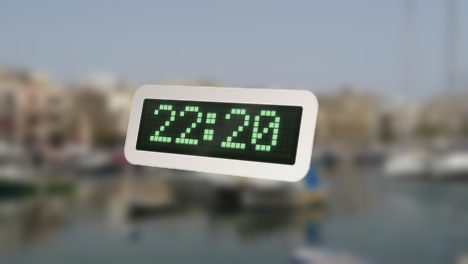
{"hour": 22, "minute": 20}
